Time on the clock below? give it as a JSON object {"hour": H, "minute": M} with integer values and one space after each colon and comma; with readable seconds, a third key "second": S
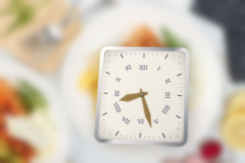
{"hour": 8, "minute": 27}
